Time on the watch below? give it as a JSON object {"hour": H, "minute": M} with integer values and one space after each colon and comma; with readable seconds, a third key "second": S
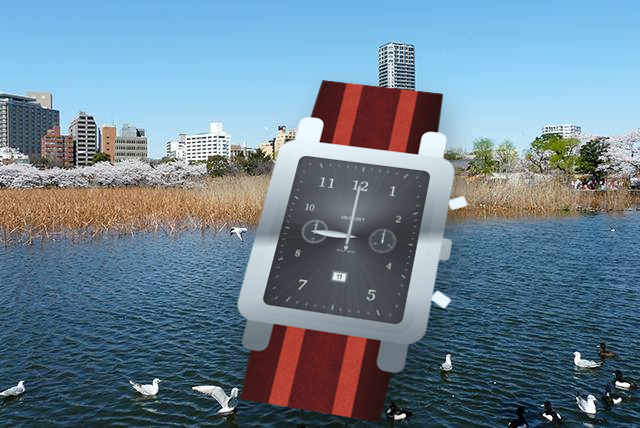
{"hour": 9, "minute": 0}
